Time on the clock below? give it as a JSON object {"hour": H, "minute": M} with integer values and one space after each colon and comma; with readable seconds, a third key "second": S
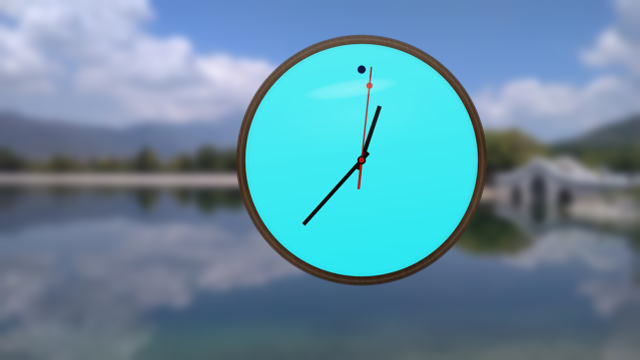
{"hour": 12, "minute": 37, "second": 1}
